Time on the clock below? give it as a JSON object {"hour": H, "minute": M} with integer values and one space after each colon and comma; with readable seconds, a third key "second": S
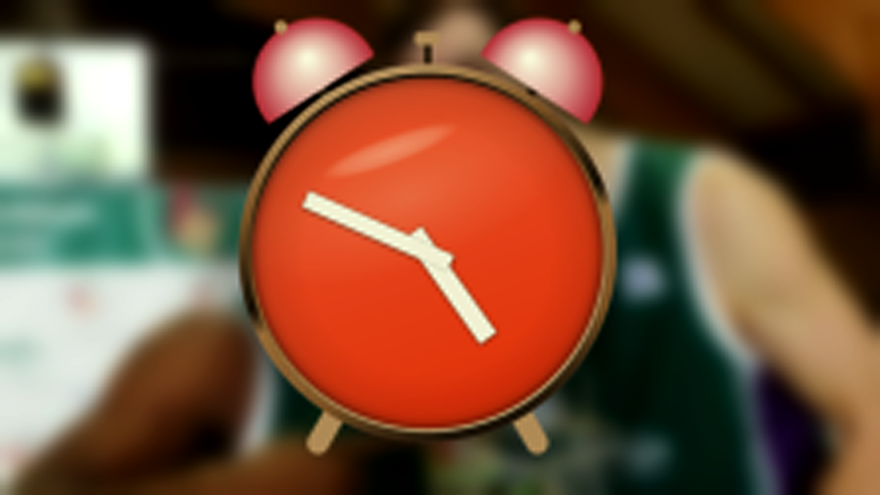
{"hour": 4, "minute": 49}
